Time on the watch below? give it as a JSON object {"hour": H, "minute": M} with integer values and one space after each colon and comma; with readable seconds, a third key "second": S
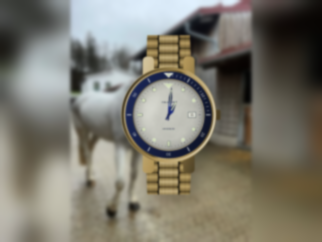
{"hour": 1, "minute": 1}
